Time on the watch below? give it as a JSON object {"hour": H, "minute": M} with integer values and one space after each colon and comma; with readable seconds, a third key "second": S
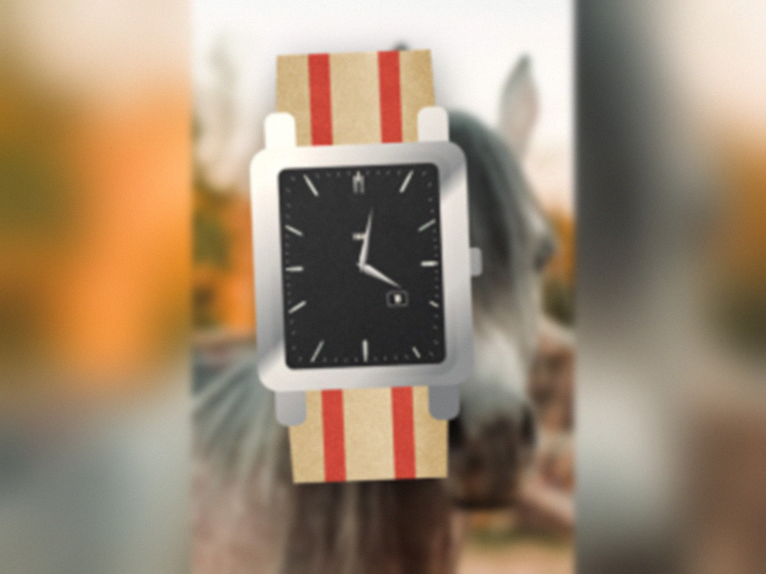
{"hour": 4, "minute": 2}
